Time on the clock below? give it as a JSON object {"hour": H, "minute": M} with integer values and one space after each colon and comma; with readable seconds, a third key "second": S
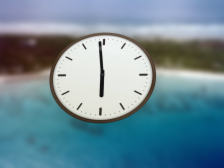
{"hour": 5, "minute": 59}
